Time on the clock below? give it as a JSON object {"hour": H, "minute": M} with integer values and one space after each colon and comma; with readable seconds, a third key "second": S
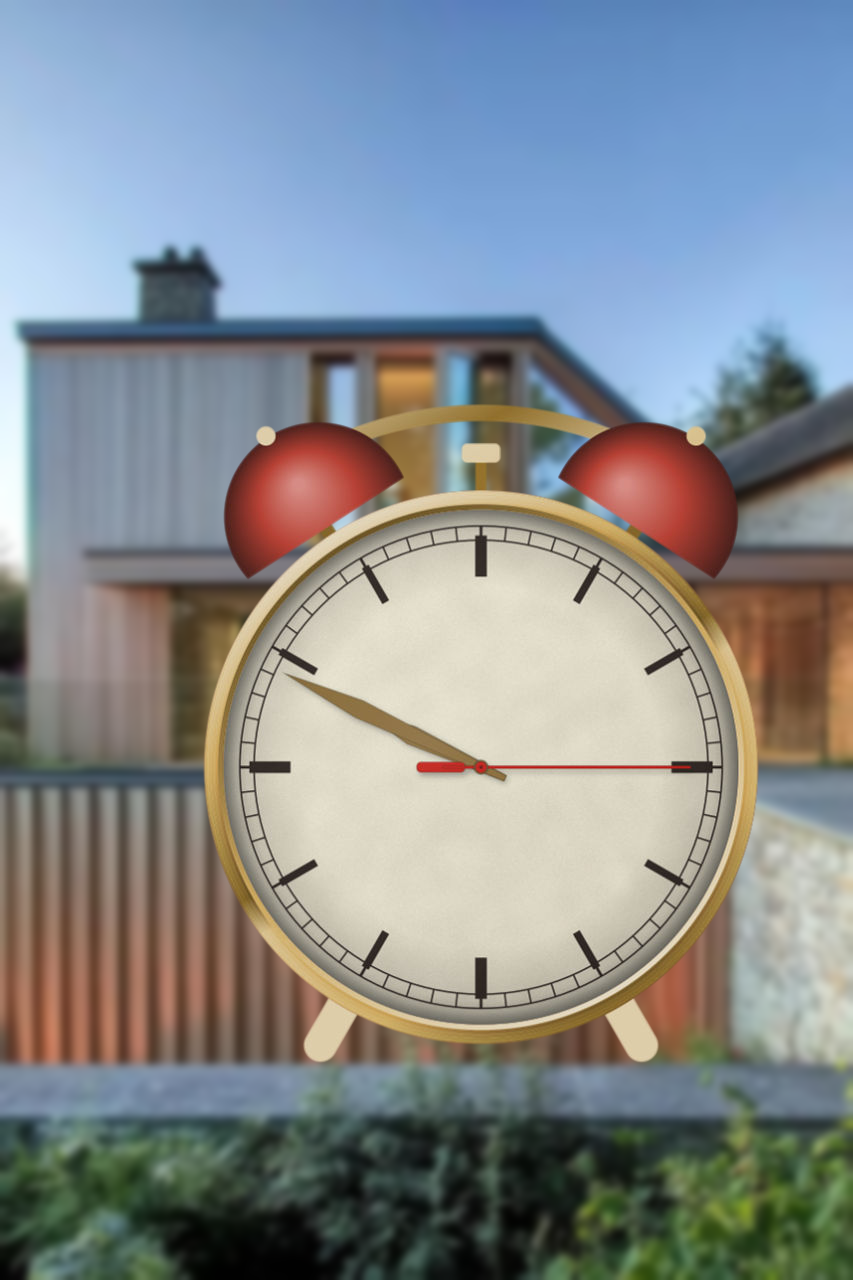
{"hour": 9, "minute": 49, "second": 15}
